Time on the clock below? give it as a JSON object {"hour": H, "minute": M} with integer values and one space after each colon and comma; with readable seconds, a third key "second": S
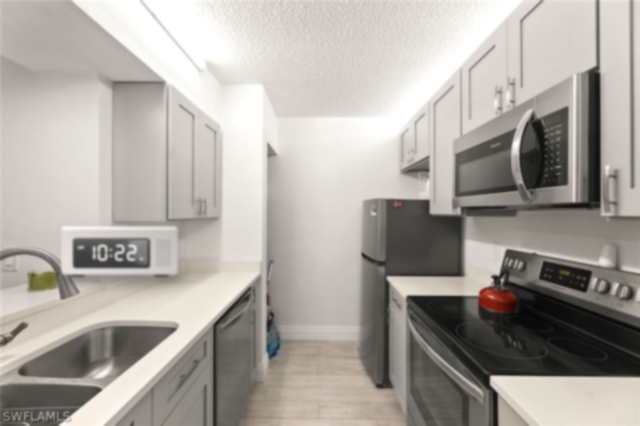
{"hour": 10, "minute": 22}
